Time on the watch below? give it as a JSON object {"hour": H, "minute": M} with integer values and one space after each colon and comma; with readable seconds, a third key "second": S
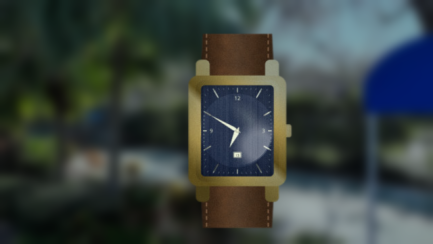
{"hour": 6, "minute": 50}
